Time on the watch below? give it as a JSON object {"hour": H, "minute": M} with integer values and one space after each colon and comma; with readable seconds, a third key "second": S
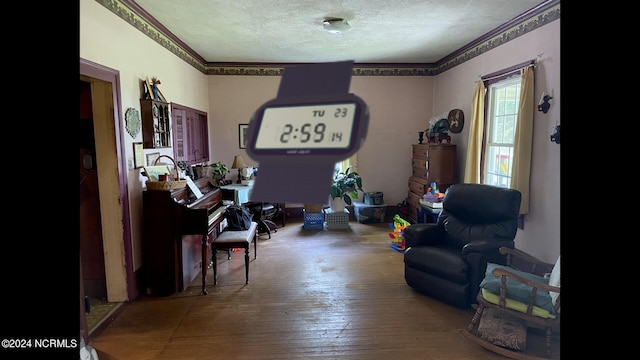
{"hour": 2, "minute": 59, "second": 14}
